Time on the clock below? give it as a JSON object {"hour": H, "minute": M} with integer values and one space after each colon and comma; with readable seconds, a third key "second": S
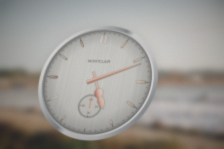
{"hour": 5, "minute": 11}
